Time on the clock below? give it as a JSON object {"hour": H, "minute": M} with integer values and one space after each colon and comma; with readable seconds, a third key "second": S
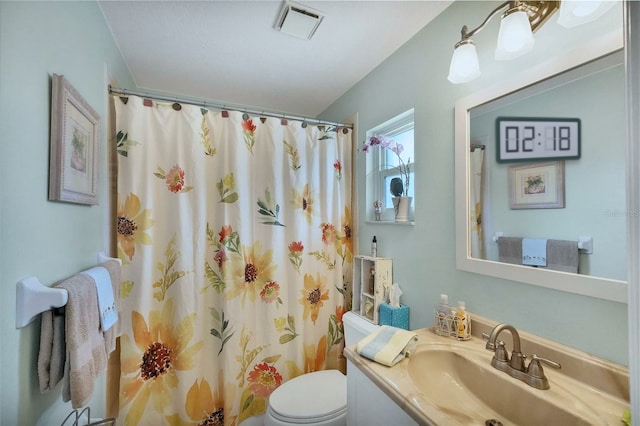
{"hour": 2, "minute": 18}
